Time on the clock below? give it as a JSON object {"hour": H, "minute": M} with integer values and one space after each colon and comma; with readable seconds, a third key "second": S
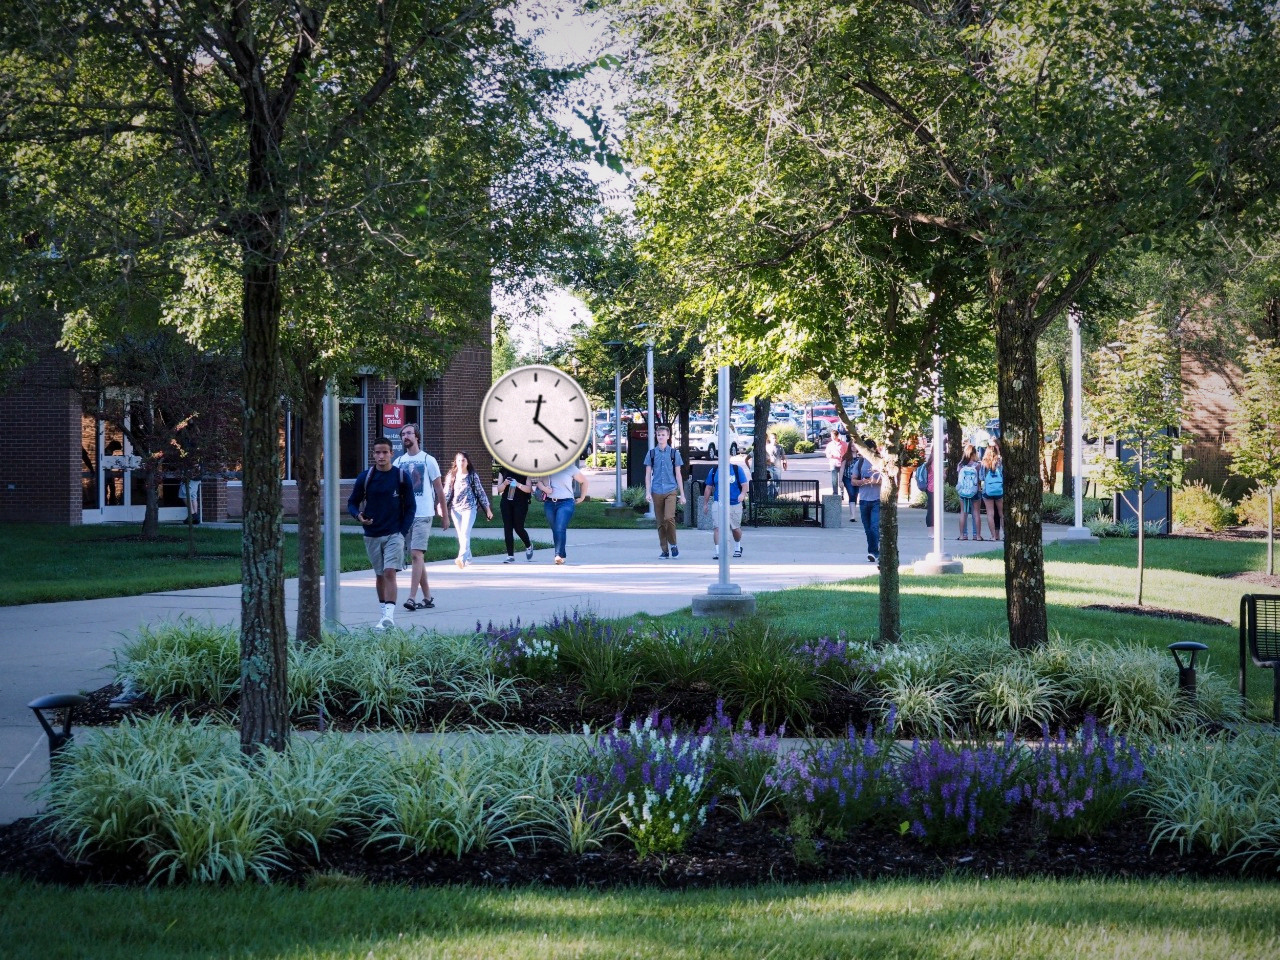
{"hour": 12, "minute": 22}
